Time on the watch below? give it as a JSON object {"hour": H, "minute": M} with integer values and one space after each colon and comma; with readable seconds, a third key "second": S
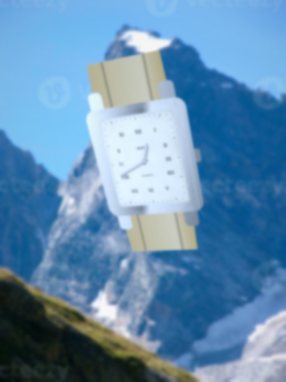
{"hour": 12, "minute": 41}
